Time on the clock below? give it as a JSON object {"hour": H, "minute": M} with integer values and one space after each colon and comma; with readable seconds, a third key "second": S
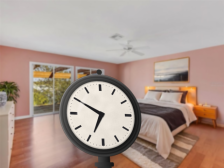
{"hour": 6, "minute": 50}
